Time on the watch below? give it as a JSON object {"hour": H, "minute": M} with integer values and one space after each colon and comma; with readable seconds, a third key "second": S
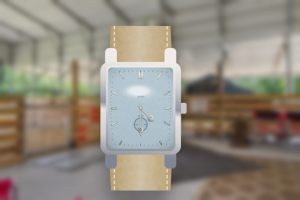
{"hour": 4, "minute": 30}
